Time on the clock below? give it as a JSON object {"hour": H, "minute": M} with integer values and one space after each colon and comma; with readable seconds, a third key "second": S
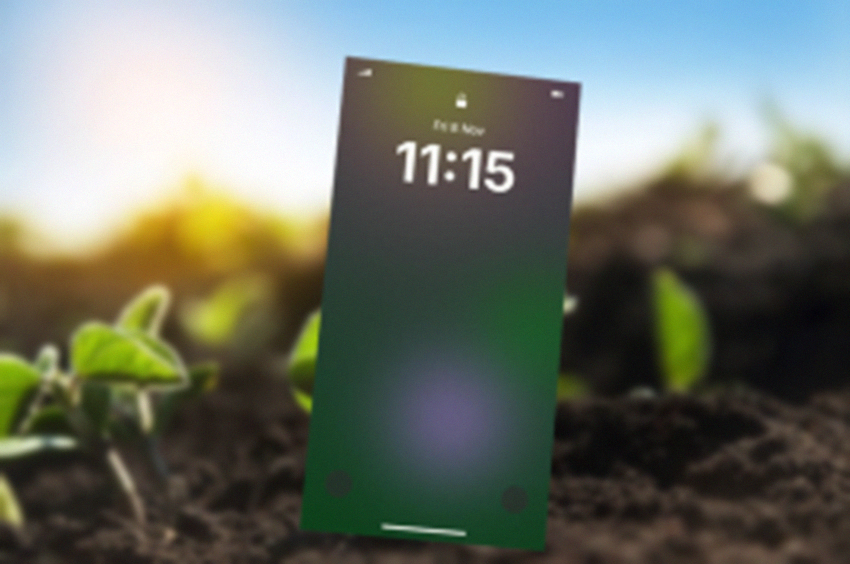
{"hour": 11, "minute": 15}
